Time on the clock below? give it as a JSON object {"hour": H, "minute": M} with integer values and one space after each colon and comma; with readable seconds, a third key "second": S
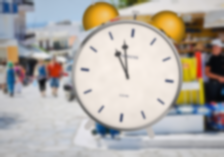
{"hour": 10, "minute": 58}
